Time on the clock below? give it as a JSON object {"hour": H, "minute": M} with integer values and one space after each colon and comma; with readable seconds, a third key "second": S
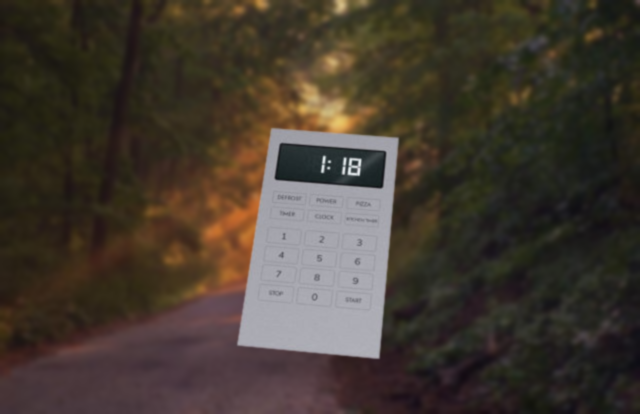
{"hour": 1, "minute": 18}
